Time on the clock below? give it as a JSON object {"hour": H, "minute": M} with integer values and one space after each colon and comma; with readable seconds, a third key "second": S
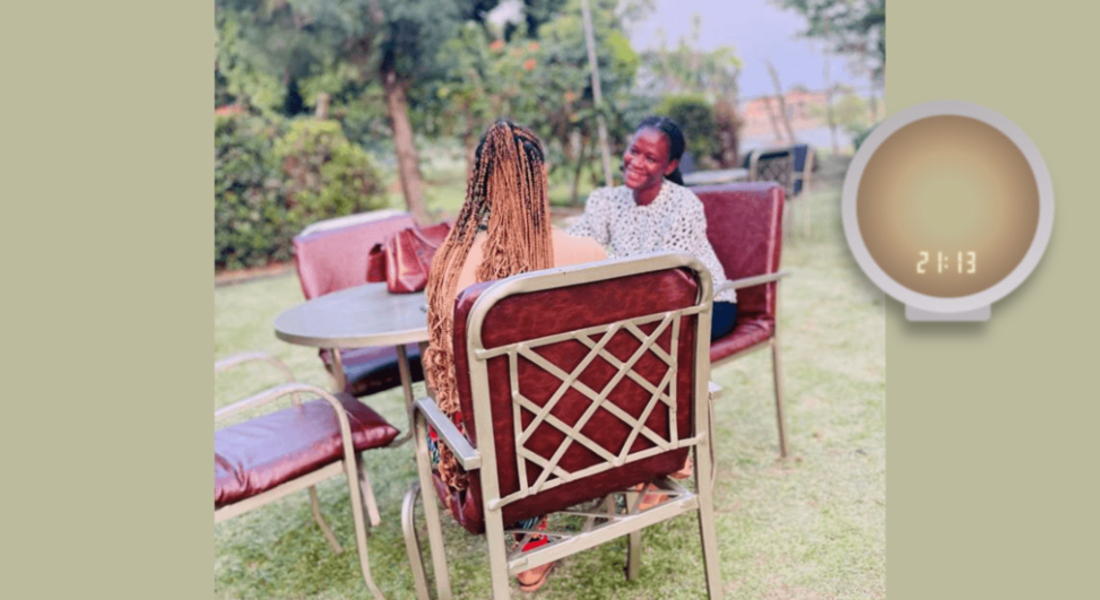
{"hour": 21, "minute": 13}
